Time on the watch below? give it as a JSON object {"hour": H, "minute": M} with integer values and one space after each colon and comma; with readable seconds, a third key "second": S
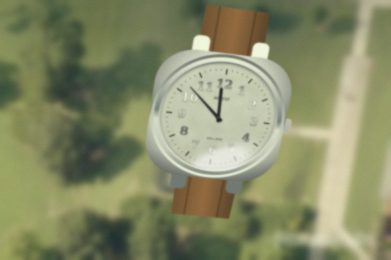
{"hour": 11, "minute": 52}
